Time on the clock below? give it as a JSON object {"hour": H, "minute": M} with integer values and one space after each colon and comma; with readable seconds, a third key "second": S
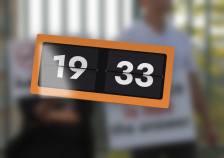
{"hour": 19, "minute": 33}
